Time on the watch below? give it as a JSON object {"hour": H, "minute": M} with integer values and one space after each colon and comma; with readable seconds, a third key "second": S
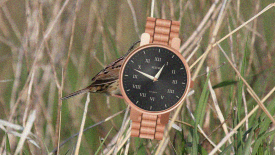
{"hour": 12, "minute": 48}
